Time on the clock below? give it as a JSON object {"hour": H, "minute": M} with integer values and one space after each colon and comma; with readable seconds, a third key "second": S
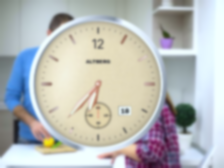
{"hour": 6, "minute": 37}
